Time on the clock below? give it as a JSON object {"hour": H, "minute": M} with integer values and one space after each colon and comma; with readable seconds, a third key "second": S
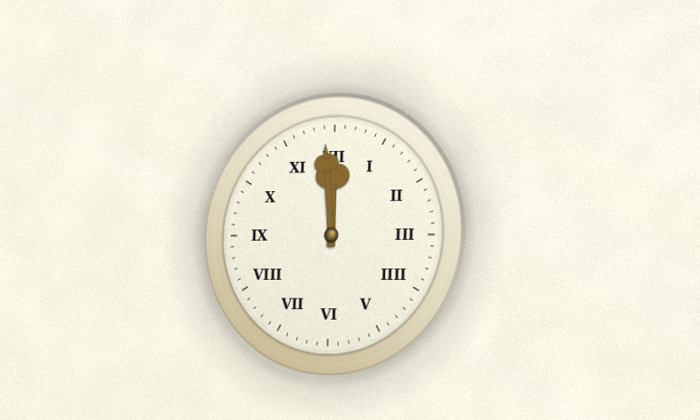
{"hour": 11, "minute": 59}
